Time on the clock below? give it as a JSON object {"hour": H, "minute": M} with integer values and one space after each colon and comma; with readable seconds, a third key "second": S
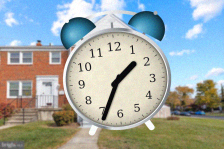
{"hour": 1, "minute": 34}
